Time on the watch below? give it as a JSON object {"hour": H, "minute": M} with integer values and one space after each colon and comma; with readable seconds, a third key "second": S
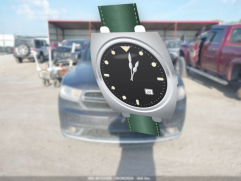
{"hour": 1, "minute": 1}
